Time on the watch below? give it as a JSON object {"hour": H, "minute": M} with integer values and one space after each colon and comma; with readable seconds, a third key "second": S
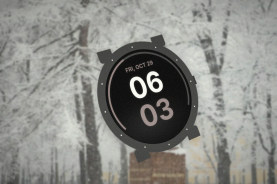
{"hour": 6, "minute": 3}
